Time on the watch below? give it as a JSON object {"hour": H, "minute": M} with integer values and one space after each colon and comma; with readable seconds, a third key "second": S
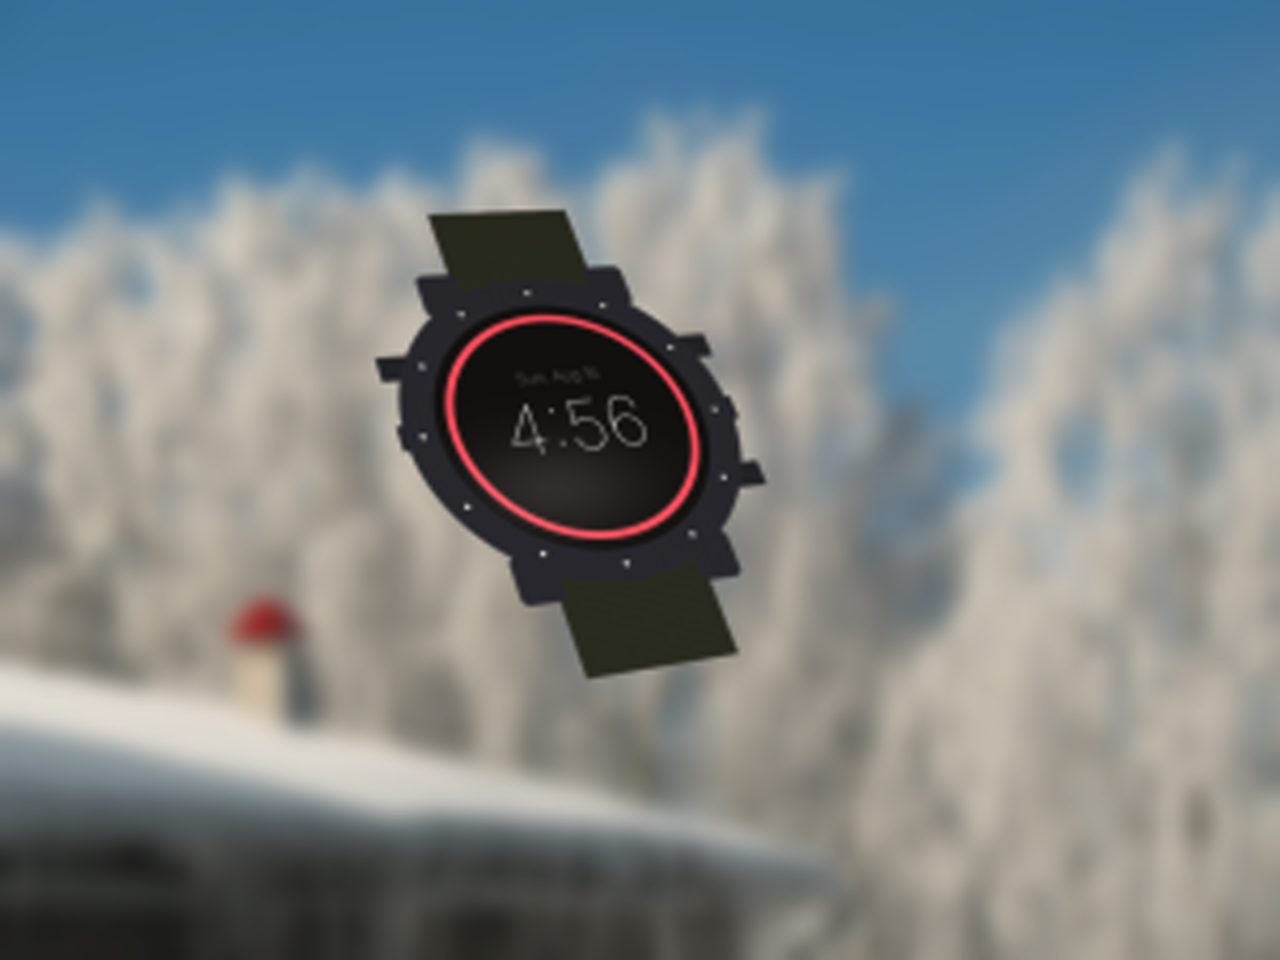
{"hour": 4, "minute": 56}
